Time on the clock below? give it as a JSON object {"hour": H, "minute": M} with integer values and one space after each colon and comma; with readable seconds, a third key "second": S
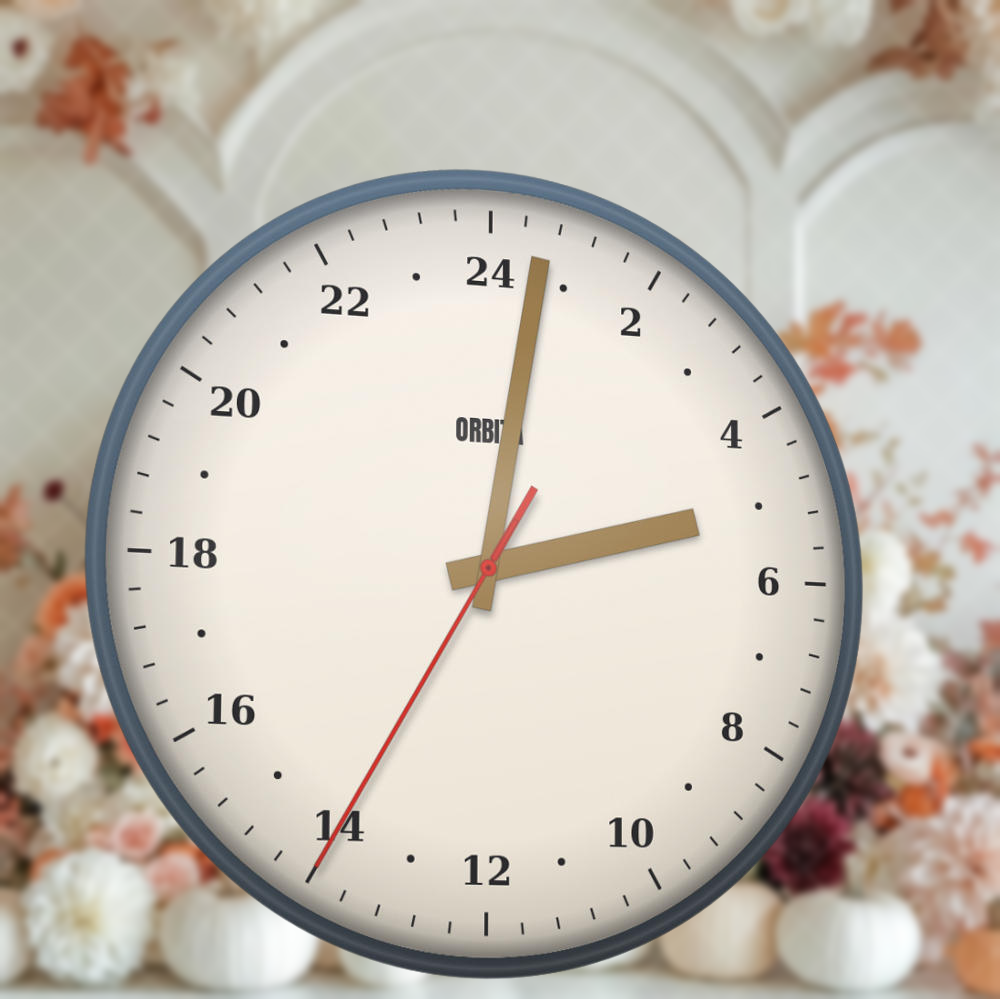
{"hour": 5, "minute": 1, "second": 35}
